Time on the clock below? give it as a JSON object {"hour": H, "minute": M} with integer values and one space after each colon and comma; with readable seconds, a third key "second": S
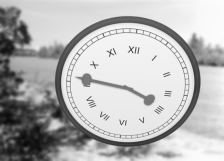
{"hour": 3, "minute": 46}
